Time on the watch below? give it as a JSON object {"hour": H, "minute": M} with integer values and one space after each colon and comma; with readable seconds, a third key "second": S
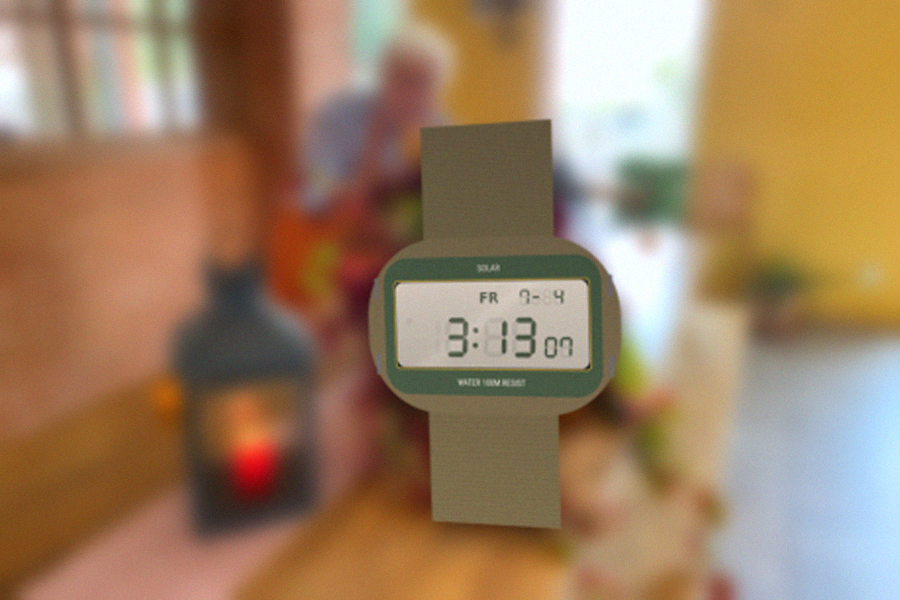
{"hour": 3, "minute": 13, "second": 7}
